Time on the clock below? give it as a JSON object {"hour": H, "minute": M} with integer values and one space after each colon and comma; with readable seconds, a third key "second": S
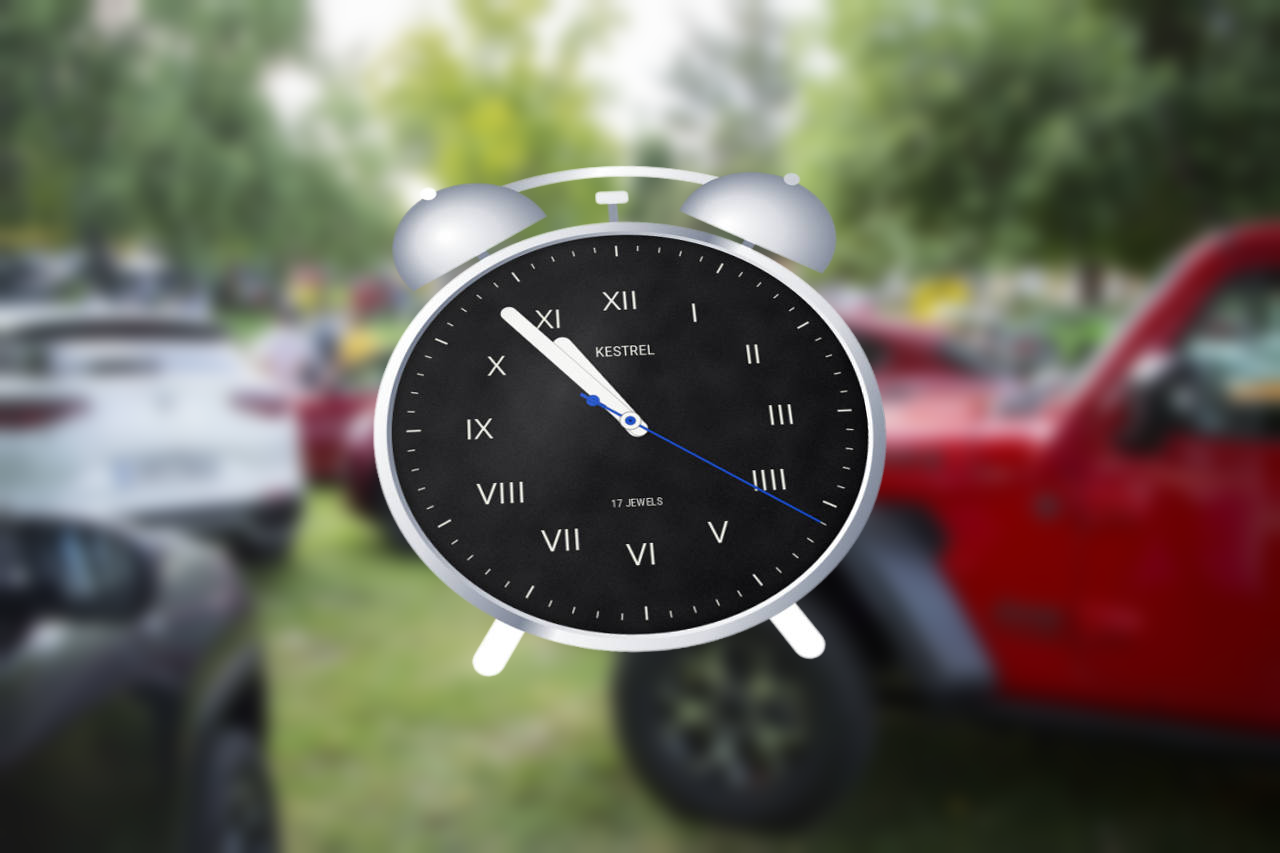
{"hour": 10, "minute": 53, "second": 21}
